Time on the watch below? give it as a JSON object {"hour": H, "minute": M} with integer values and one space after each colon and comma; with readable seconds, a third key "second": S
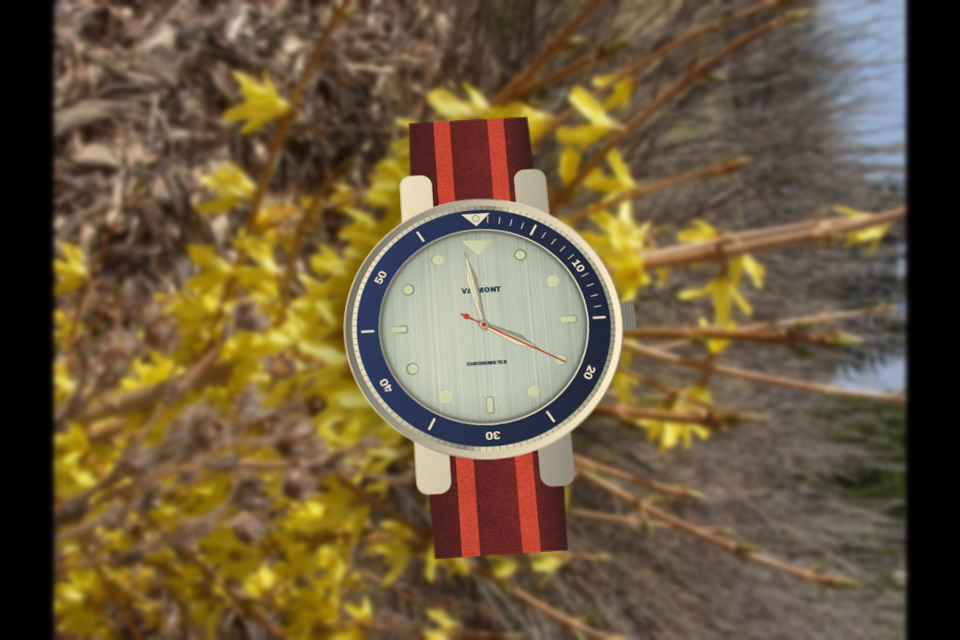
{"hour": 3, "minute": 58, "second": 20}
